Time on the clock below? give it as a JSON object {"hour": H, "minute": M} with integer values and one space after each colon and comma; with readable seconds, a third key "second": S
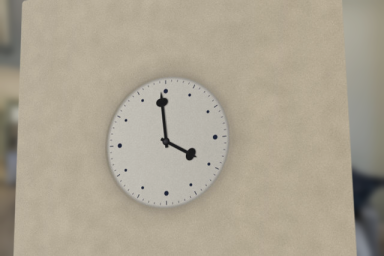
{"hour": 3, "minute": 59}
